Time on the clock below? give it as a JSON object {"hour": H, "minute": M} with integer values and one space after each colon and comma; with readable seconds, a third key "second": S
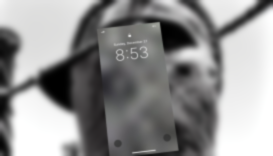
{"hour": 8, "minute": 53}
